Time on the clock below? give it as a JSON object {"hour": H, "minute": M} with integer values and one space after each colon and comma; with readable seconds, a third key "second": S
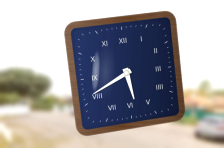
{"hour": 5, "minute": 41}
